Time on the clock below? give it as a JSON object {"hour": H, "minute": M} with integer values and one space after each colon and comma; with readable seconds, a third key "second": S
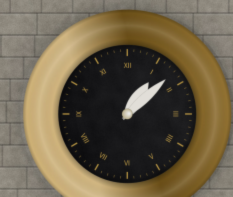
{"hour": 1, "minute": 8}
